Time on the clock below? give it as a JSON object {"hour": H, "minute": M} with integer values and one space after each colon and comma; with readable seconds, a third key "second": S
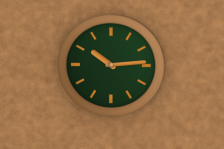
{"hour": 10, "minute": 14}
